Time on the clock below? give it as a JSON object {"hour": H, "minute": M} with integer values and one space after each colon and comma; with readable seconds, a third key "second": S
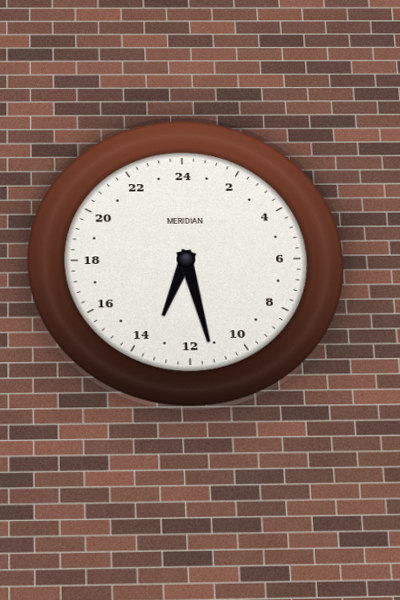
{"hour": 13, "minute": 28}
